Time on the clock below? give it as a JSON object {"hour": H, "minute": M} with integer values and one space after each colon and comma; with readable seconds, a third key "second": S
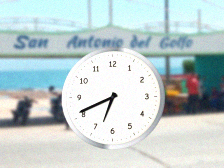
{"hour": 6, "minute": 41}
